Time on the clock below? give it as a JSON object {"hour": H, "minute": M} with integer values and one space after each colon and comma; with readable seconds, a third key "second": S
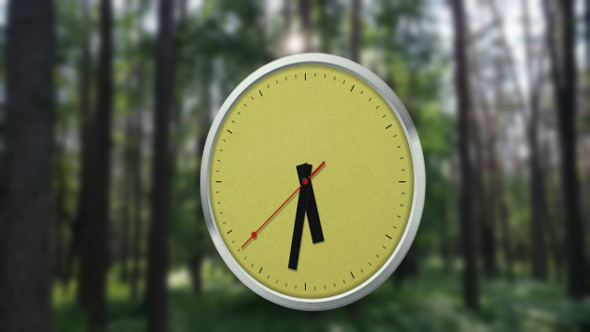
{"hour": 5, "minute": 31, "second": 38}
